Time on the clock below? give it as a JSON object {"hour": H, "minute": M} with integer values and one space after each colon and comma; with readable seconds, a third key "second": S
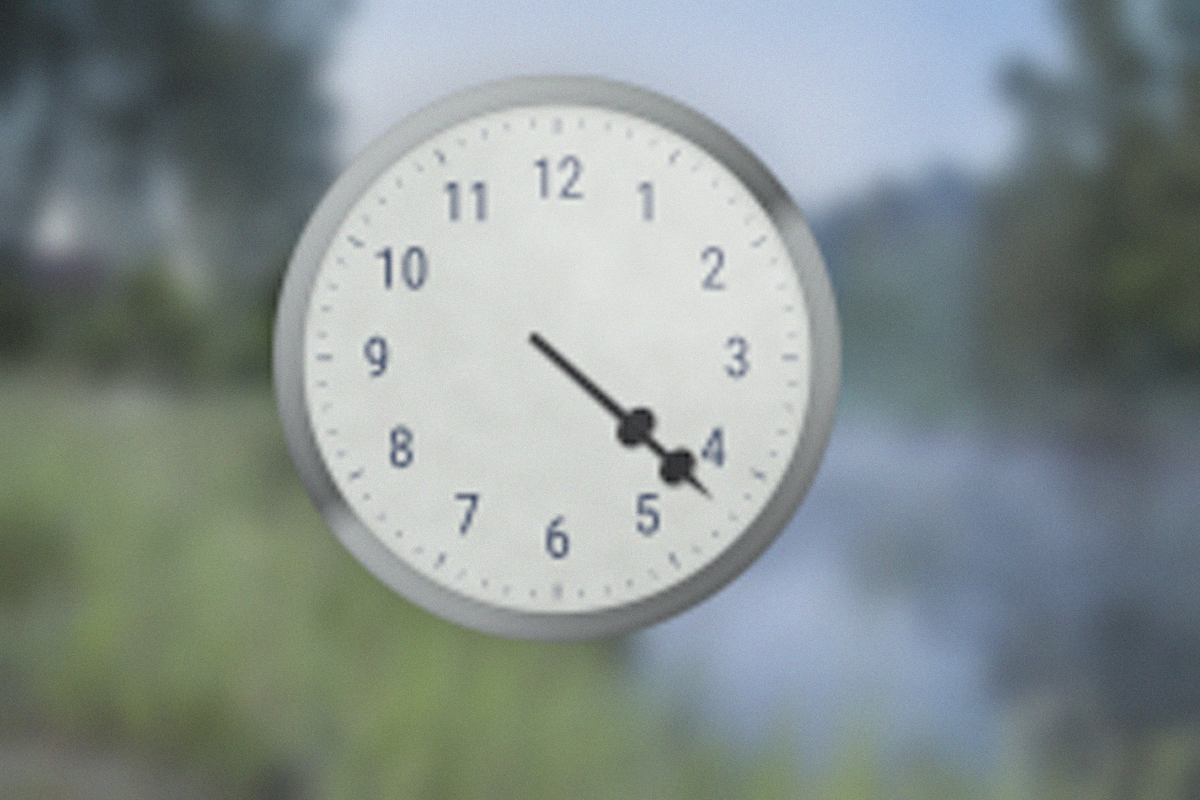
{"hour": 4, "minute": 22}
